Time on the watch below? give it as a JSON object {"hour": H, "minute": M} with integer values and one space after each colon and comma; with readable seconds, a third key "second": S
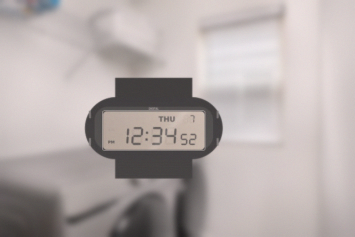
{"hour": 12, "minute": 34, "second": 52}
